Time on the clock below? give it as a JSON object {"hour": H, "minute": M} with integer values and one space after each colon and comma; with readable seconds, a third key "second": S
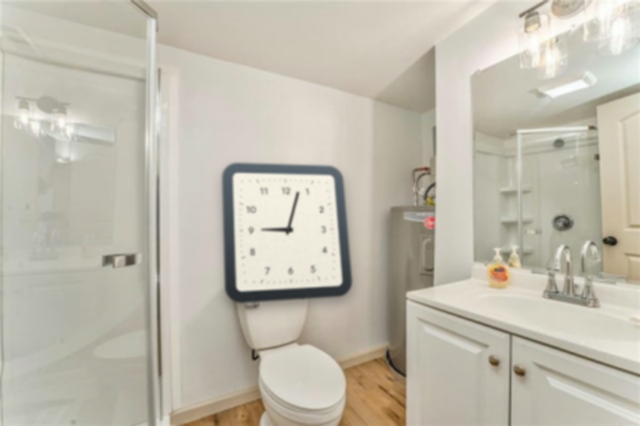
{"hour": 9, "minute": 3}
